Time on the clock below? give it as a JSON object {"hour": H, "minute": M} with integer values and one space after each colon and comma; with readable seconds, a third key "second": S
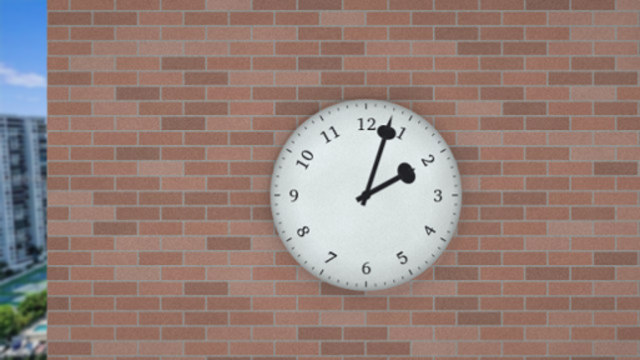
{"hour": 2, "minute": 3}
